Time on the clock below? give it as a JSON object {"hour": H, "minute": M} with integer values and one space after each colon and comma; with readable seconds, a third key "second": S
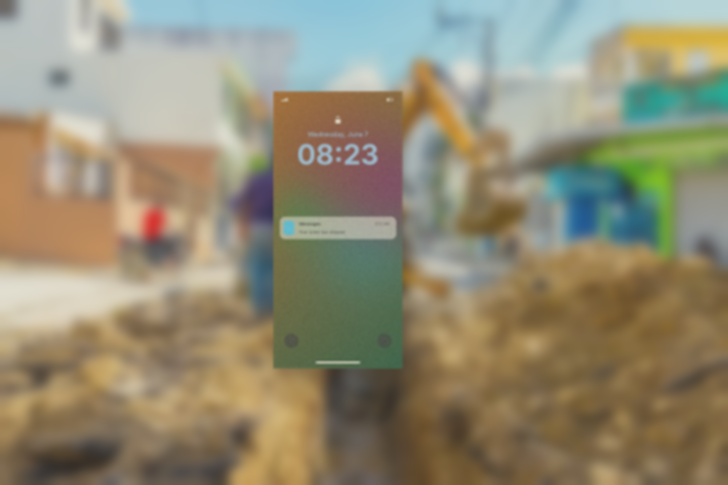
{"hour": 8, "minute": 23}
